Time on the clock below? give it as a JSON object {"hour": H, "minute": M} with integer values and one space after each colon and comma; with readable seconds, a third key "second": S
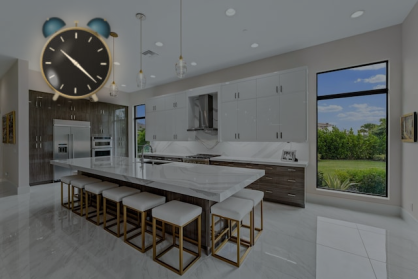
{"hour": 10, "minute": 22}
